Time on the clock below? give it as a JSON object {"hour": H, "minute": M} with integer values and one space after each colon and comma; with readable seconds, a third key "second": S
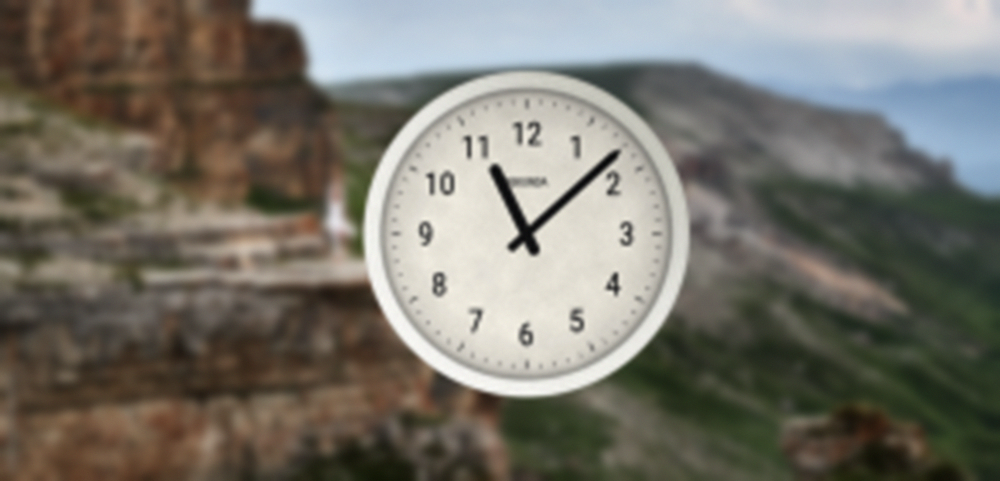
{"hour": 11, "minute": 8}
